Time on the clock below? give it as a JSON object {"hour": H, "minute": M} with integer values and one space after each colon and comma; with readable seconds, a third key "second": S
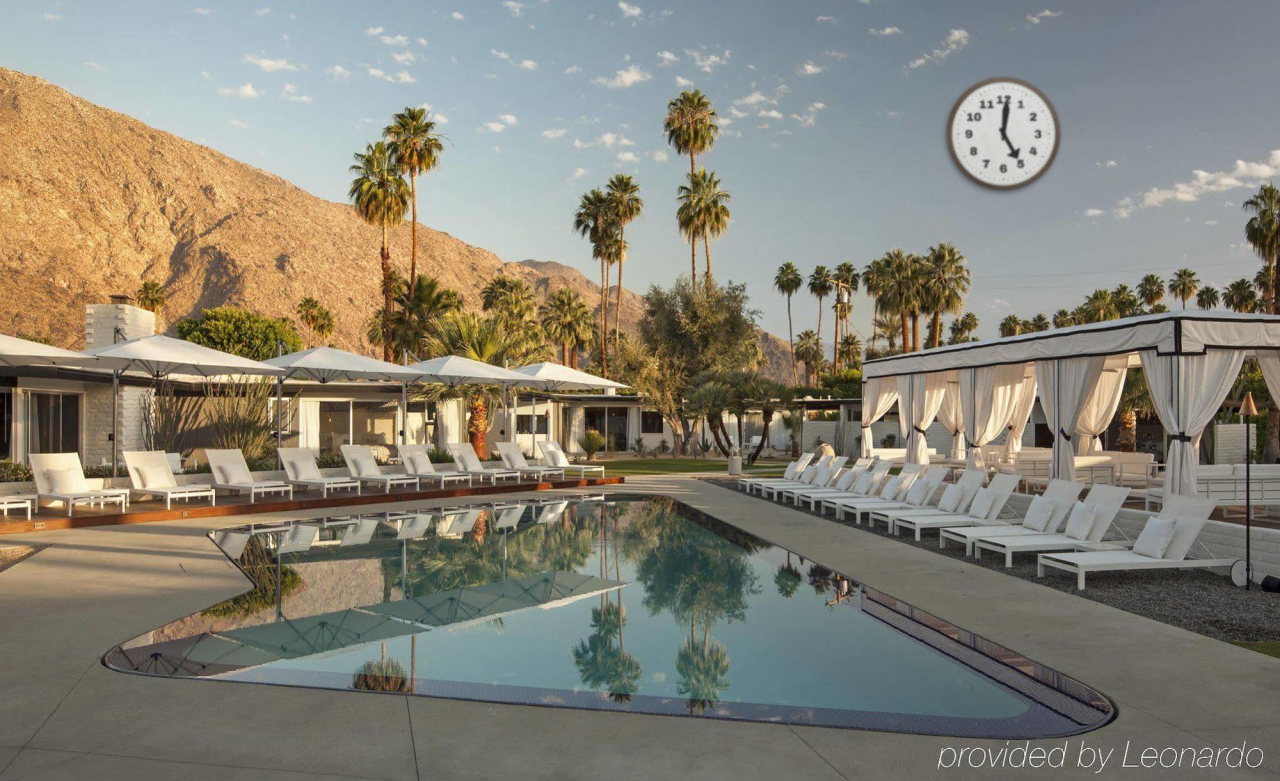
{"hour": 5, "minute": 1}
